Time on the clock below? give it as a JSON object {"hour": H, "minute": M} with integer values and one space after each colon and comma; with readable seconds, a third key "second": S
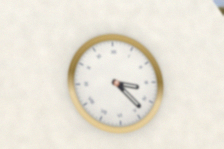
{"hour": 3, "minute": 23}
